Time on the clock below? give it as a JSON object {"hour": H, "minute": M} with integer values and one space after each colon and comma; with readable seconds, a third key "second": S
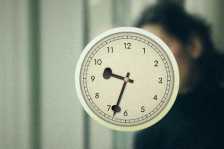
{"hour": 9, "minute": 33}
